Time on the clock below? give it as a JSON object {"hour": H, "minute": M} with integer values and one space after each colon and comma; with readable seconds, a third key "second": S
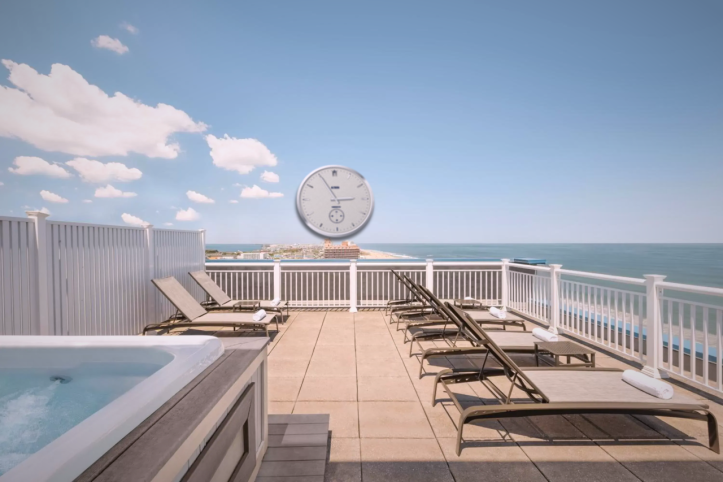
{"hour": 2, "minute": 55}
